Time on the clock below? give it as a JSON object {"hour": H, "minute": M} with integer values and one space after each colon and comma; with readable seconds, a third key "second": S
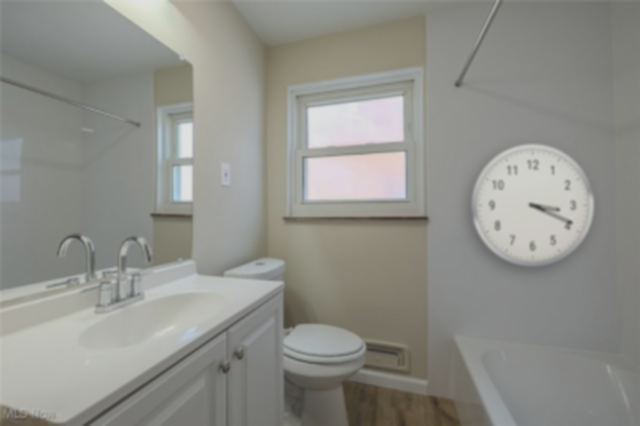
{"hour": 3, "minute": 19}
